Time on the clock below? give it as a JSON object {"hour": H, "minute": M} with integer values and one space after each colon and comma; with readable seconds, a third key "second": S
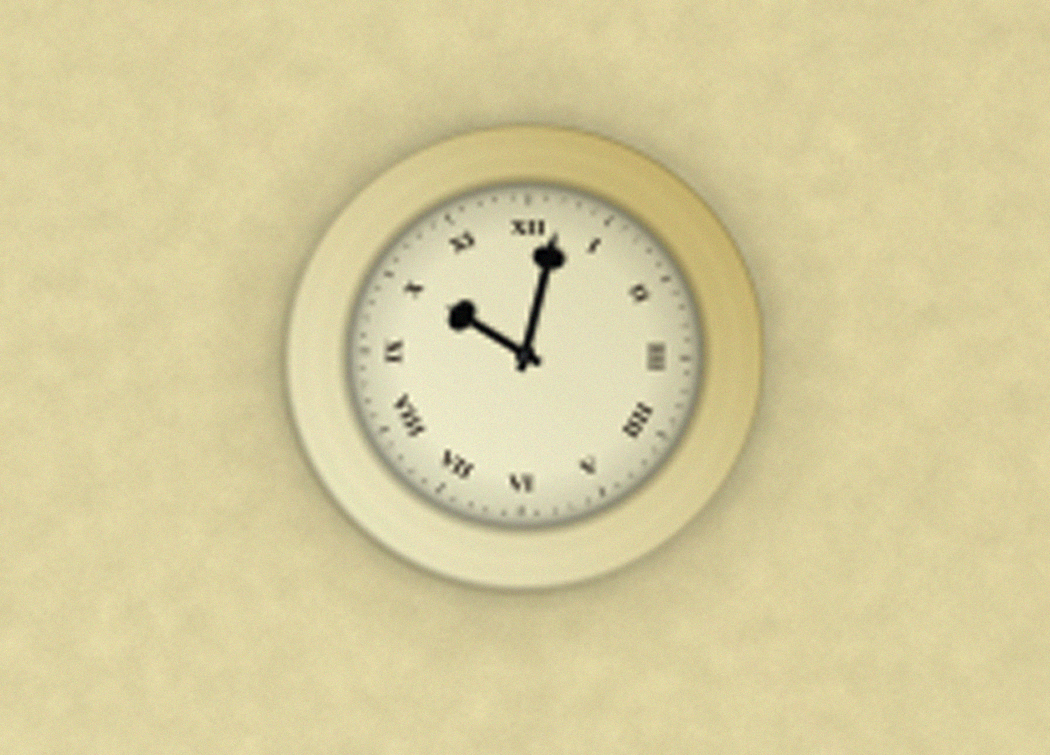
{"hour": 10, "minute": 2}
